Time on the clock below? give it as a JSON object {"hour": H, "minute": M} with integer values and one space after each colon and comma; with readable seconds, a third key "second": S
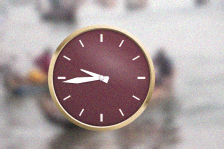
{"hour": 9, "minute": 44}
